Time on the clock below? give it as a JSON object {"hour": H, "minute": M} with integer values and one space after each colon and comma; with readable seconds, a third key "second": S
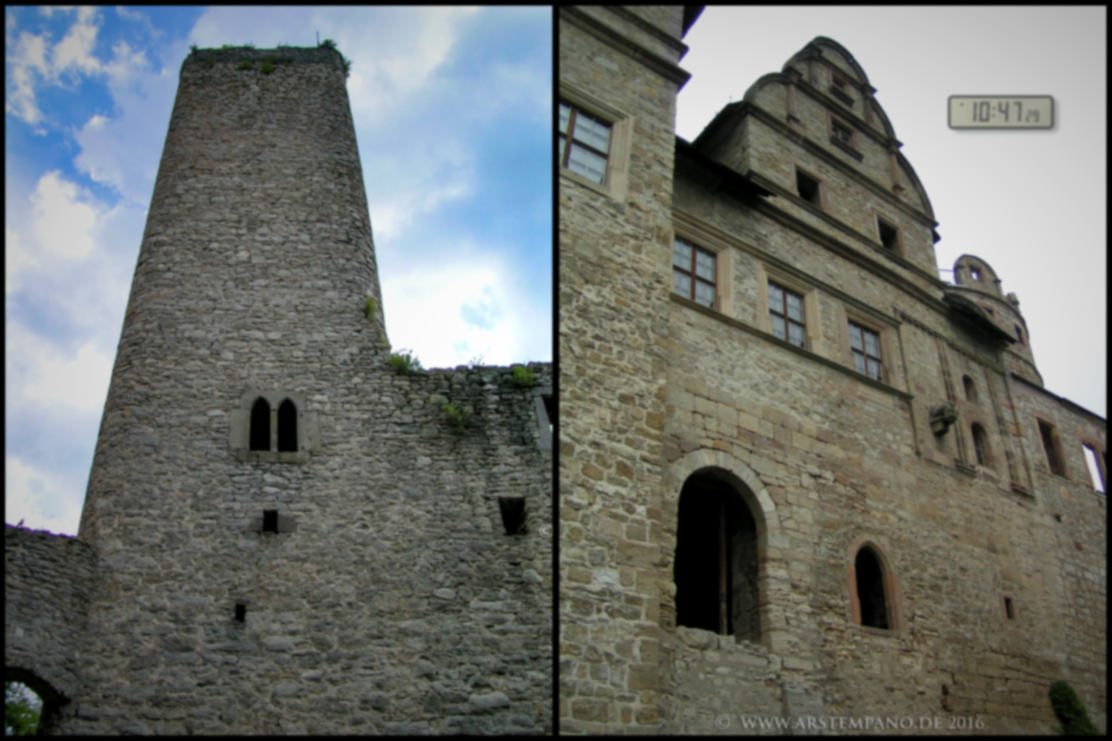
{"hour": 10, "minute": 47}
